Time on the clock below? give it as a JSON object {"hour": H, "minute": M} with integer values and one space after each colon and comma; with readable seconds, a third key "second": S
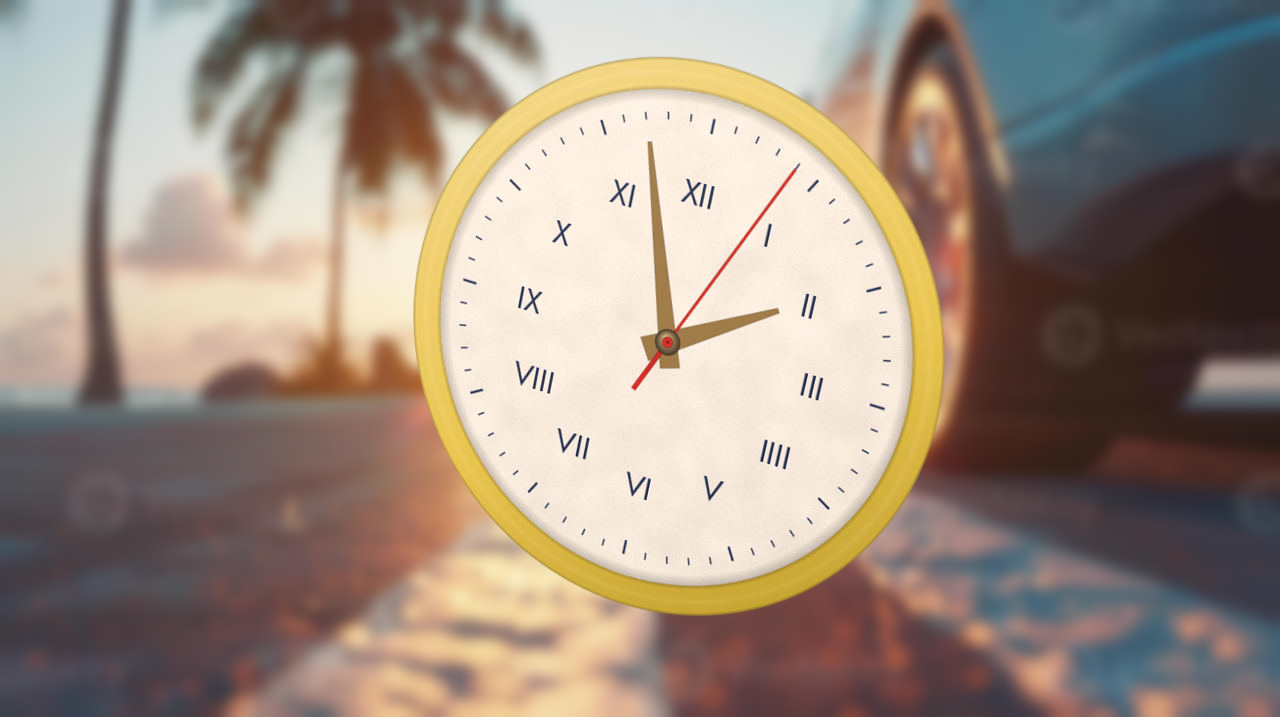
{"hour": 1, "minute": 57, "second": 4}
